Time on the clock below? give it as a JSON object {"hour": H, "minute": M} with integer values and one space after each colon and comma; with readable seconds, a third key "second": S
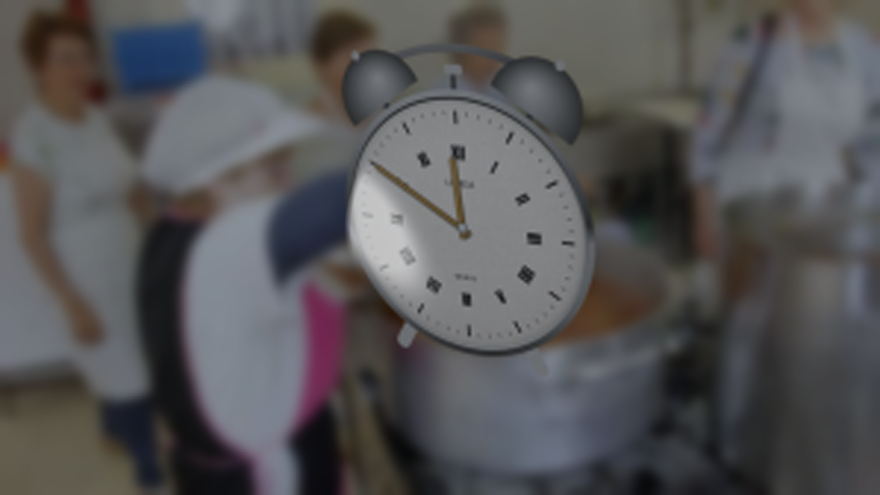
{"hour": 11, "minute": 50}
